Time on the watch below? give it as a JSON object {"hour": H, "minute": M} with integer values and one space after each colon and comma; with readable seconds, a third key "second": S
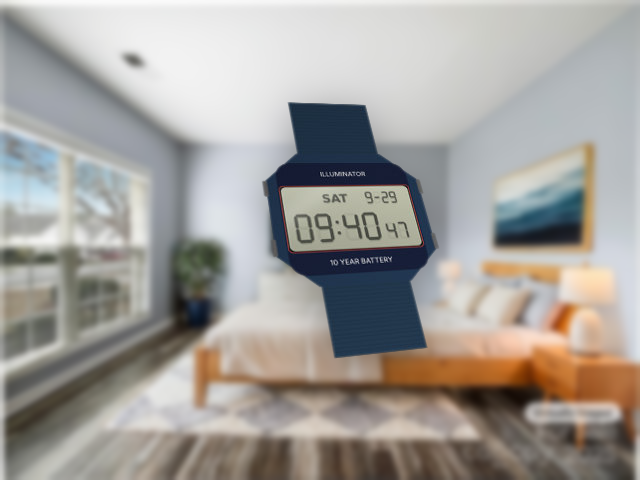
{"hour": 9, "minute": 40, "second": 47}
